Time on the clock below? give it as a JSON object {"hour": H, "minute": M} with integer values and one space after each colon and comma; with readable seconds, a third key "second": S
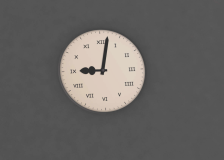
{"hour": 9, "minute": 2}
